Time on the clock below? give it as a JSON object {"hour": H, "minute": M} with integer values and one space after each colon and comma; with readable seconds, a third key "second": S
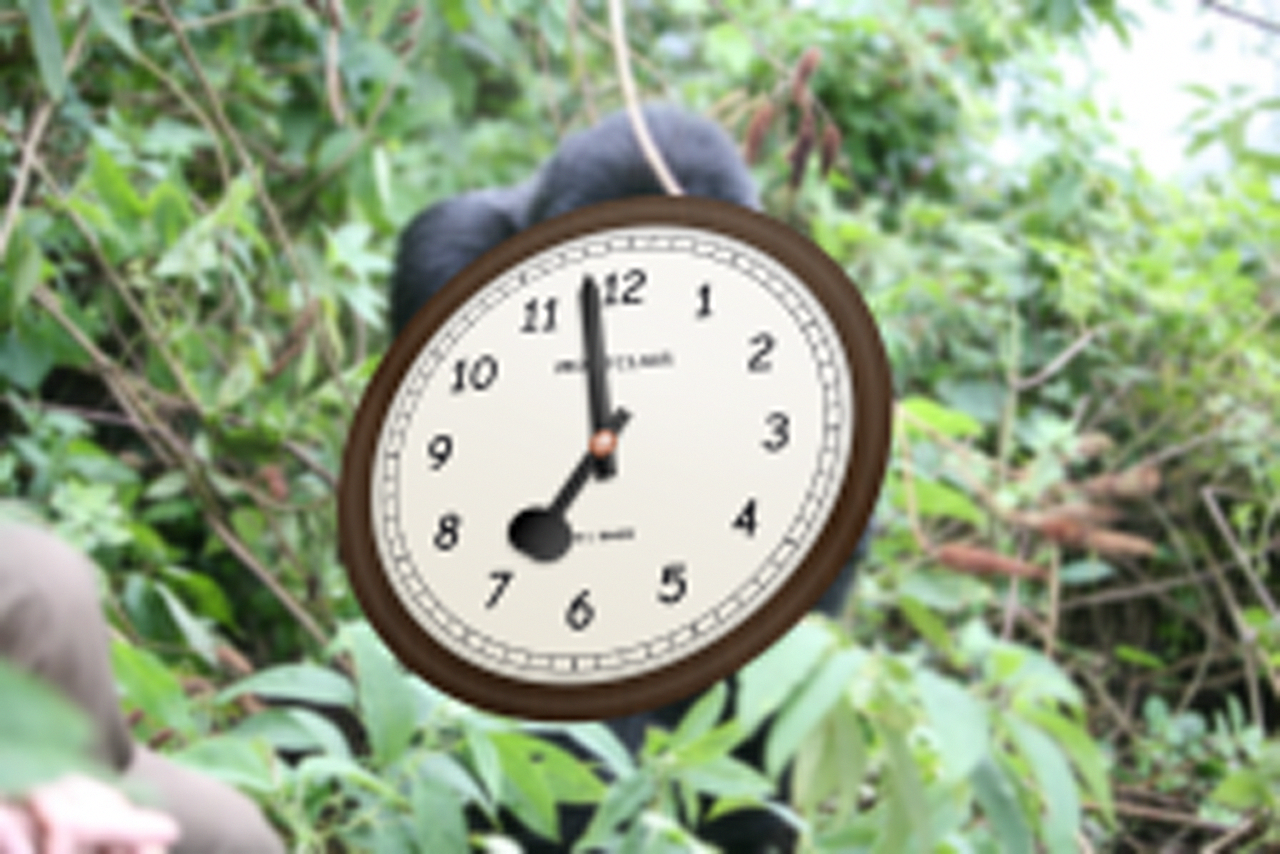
{"hour": 6, "minute": 58}
